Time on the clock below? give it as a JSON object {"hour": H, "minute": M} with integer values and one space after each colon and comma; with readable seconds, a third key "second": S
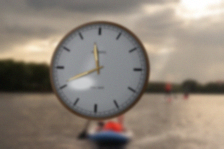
{"hour": 11, "minute": 41}
